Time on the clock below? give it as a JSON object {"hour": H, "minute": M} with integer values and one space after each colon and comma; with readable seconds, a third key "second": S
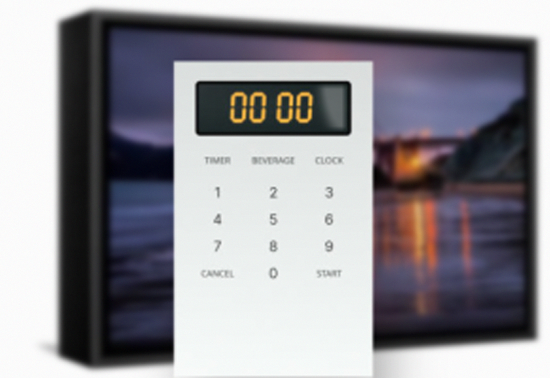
{"hour": 0, "minute": 0}
